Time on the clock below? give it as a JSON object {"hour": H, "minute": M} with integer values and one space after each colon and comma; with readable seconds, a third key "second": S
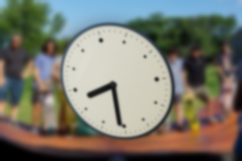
{"hour": 8, "minute": 31}
